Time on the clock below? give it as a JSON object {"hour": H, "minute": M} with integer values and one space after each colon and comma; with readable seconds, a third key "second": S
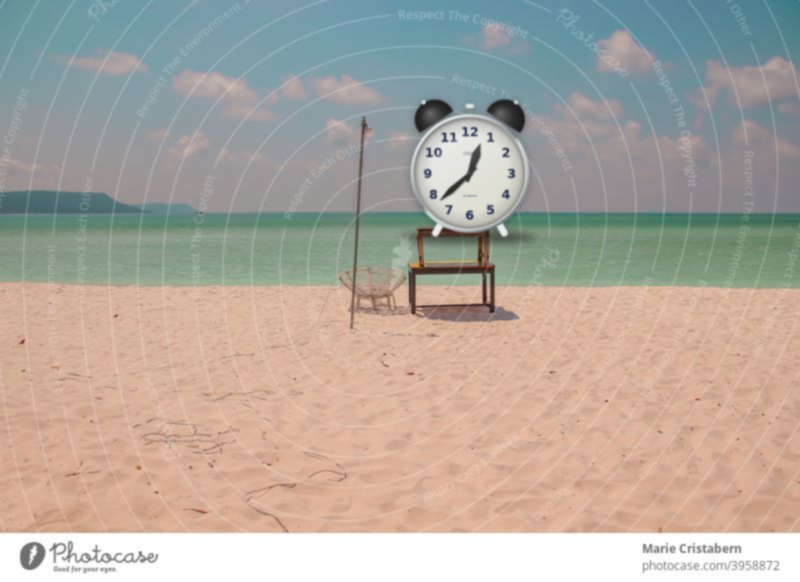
{"hour": 12, "minute": 38}
